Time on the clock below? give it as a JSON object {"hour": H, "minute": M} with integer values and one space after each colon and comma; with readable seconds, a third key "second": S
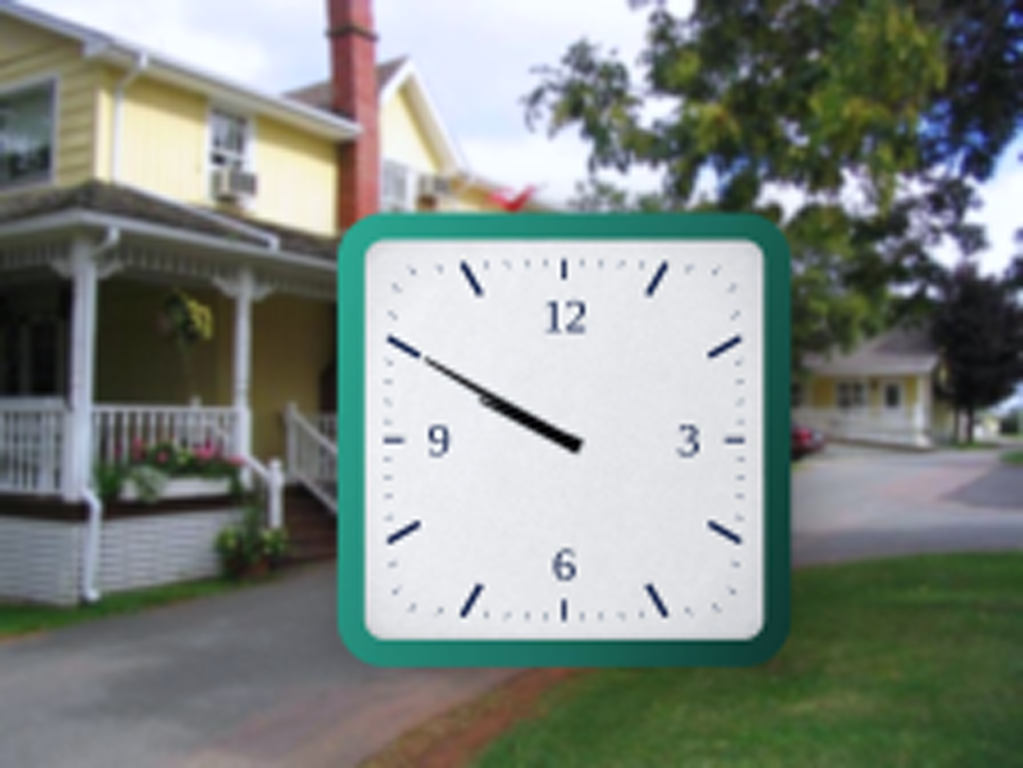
{"hour": 9, "minute": 50}
